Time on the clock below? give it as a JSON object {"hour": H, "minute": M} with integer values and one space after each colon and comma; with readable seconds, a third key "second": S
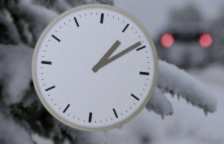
{"hour": 1, "minute": 9}
